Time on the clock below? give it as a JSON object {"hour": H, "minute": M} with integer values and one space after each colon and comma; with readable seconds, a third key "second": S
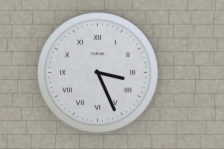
{"hour": 3, "minute": 26}
